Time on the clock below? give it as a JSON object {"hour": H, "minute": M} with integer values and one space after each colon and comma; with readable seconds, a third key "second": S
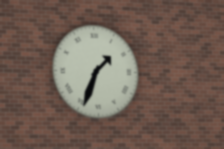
{"hour": 1, "minute": 34}
